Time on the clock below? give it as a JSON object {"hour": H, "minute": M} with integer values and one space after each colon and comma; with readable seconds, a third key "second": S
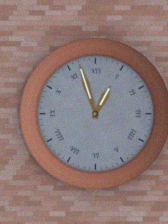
{"hour": 12, "minute": 57}
